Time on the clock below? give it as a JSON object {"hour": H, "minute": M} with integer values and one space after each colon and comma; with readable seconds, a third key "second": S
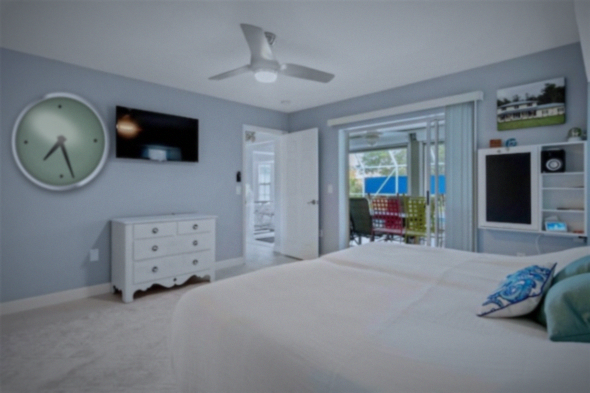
{"hour": 7, "minute": 27}
